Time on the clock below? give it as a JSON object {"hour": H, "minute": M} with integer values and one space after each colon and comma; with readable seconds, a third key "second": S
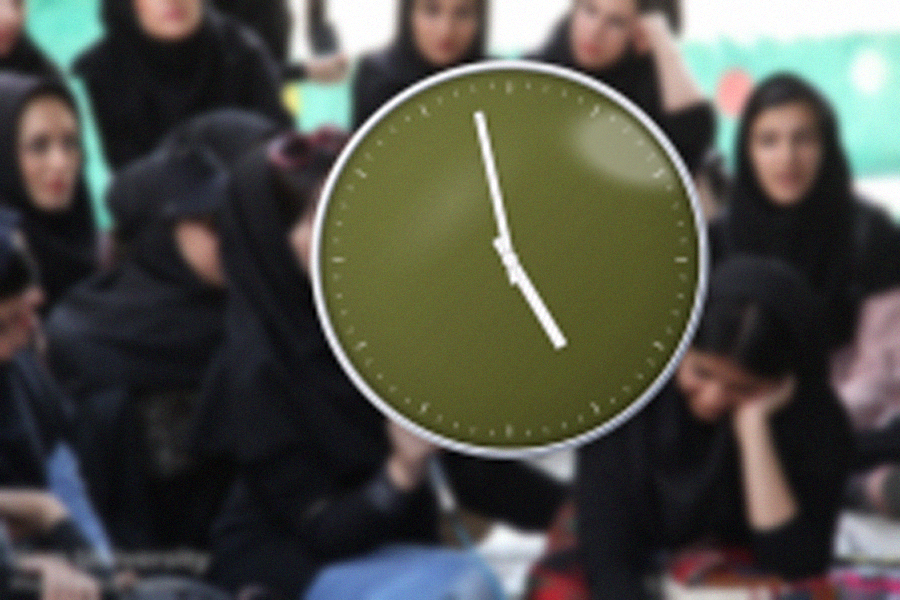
{"hour": 4, "minute": 58}
